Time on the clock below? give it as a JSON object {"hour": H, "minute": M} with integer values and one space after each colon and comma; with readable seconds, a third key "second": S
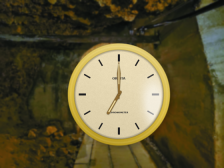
{"hour": 7, "minute": 0}
